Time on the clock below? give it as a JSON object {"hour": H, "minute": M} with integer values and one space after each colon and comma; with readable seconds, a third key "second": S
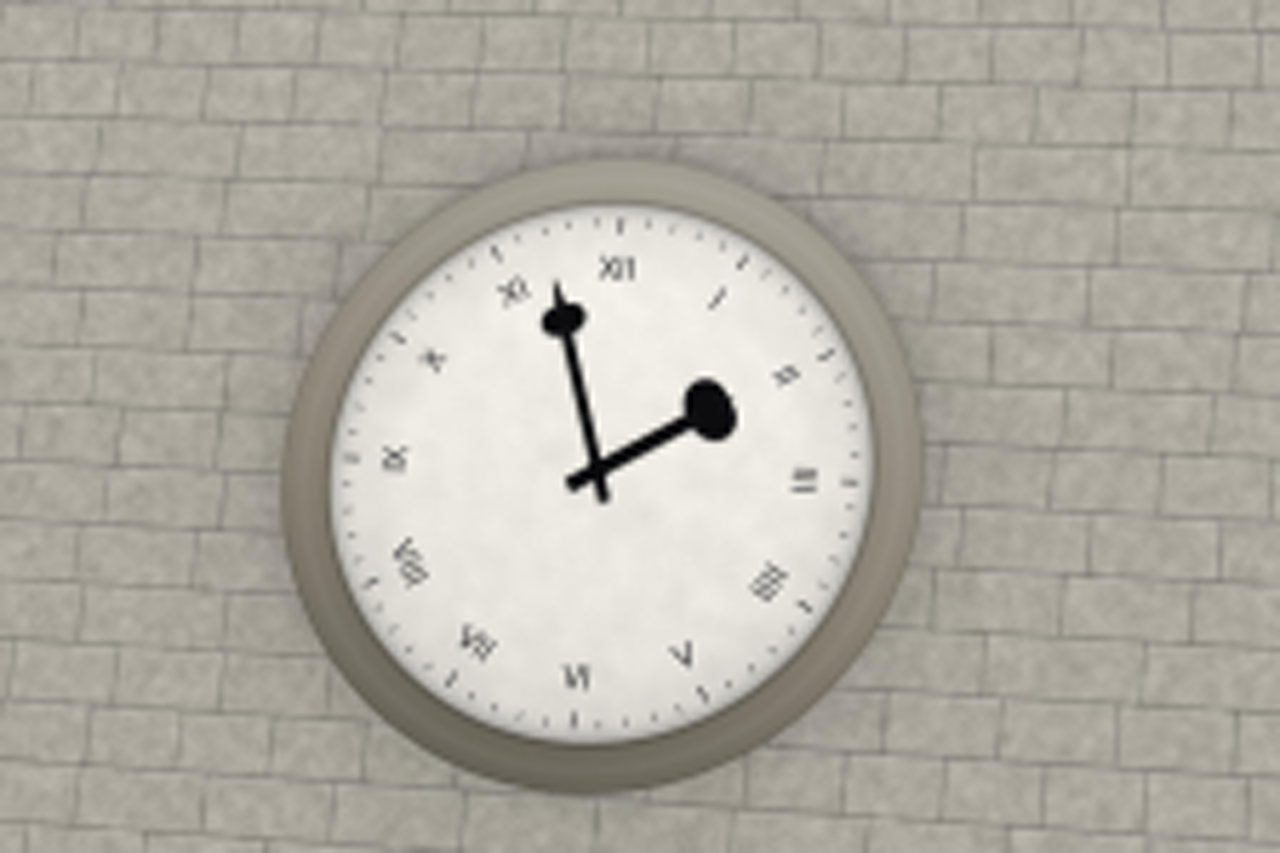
{"hour": 1, "minute": 57}
